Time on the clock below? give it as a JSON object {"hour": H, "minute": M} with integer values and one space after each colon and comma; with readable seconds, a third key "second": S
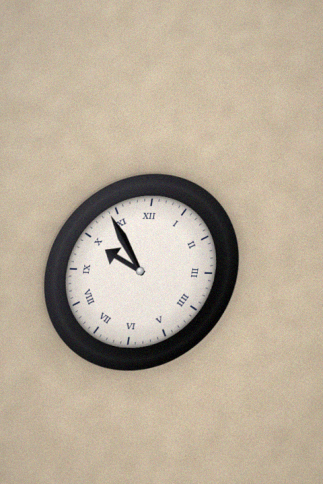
{"hour": 9, "minute": 54}
